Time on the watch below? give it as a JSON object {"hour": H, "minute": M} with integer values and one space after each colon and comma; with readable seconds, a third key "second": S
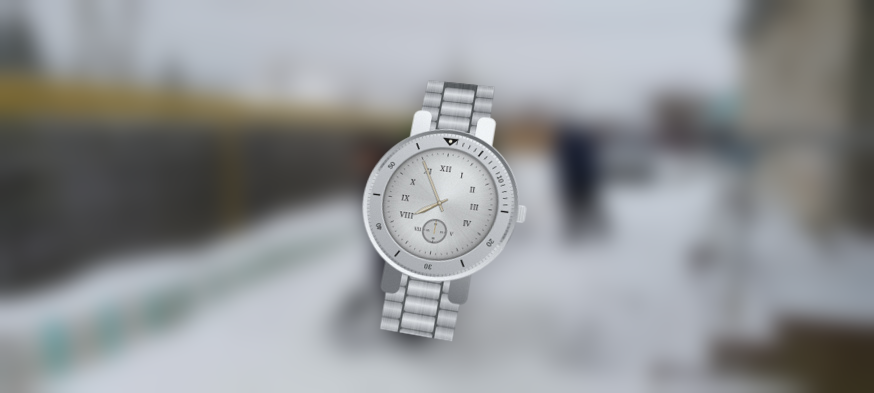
{"hour": 7, "minute": 55}
